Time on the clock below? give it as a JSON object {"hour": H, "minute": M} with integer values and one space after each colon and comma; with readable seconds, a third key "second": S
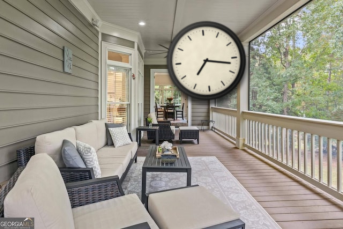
{"hour": 7, "minute": 17}
